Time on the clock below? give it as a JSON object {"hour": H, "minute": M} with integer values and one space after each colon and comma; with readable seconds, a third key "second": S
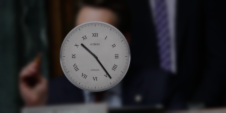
{"hour": 10, "minute": 24}
